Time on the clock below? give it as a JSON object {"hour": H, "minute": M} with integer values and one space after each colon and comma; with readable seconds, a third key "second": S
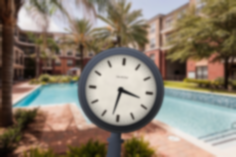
{"hour": 3, "minute": 32}
